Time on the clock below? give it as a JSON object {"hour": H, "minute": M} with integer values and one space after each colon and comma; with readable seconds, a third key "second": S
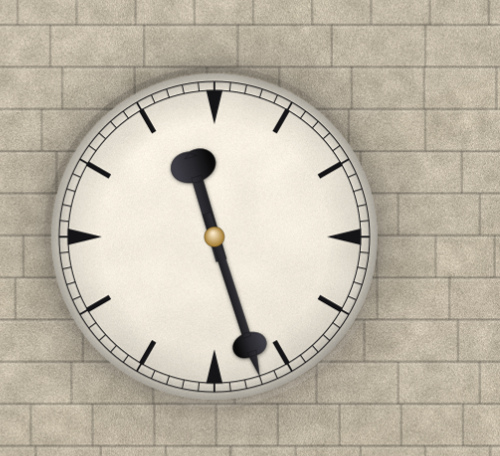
{"hour": 11, "minute": 27}
